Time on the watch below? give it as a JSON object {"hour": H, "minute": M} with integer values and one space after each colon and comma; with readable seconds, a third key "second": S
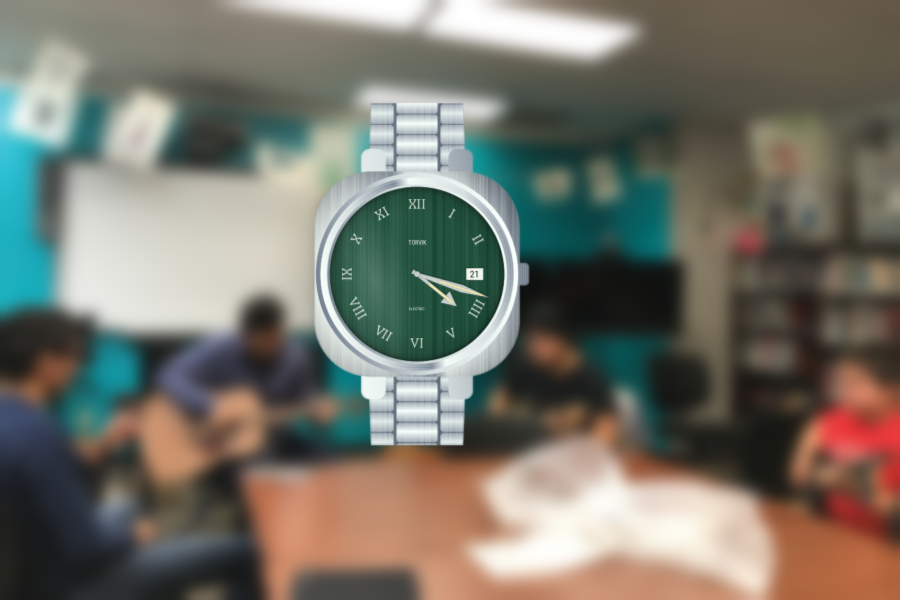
{"hour": 4, "minute": 18}
